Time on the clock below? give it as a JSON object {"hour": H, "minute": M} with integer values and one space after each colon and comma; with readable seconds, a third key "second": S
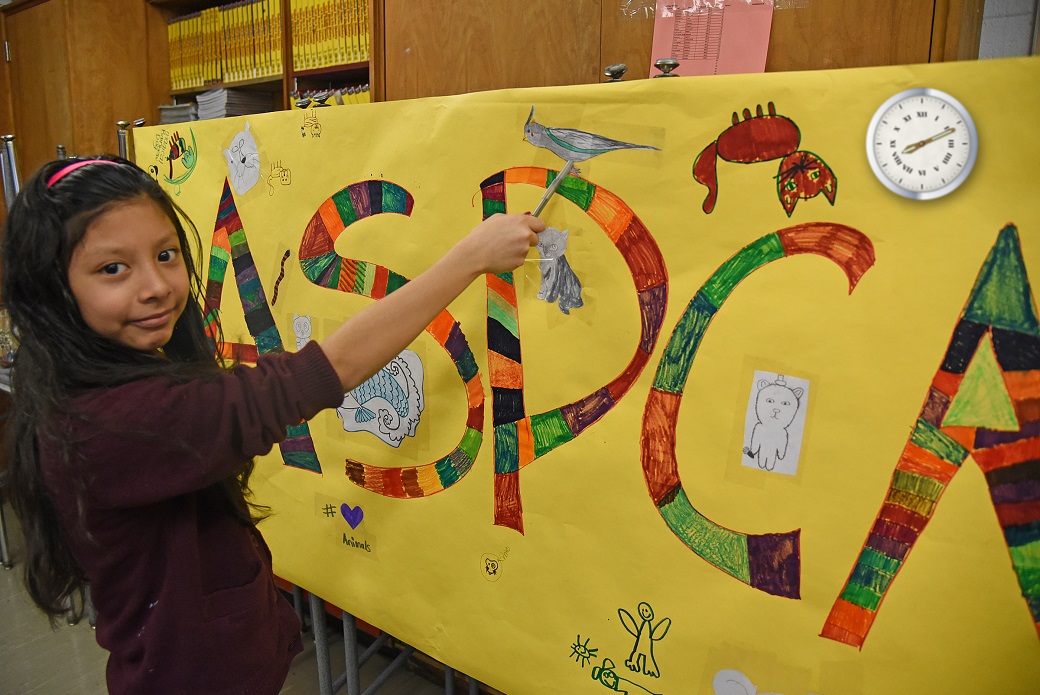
{"hour": 8, "minute": 11}
